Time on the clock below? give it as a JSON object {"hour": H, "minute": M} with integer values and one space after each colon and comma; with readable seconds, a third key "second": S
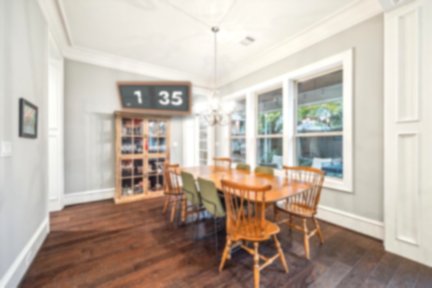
{"hour": 1, "minute": 35}
